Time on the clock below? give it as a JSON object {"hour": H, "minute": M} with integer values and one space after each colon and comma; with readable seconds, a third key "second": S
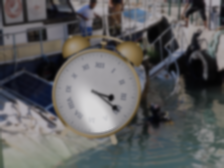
{"hour": 3, "minute": 20}
